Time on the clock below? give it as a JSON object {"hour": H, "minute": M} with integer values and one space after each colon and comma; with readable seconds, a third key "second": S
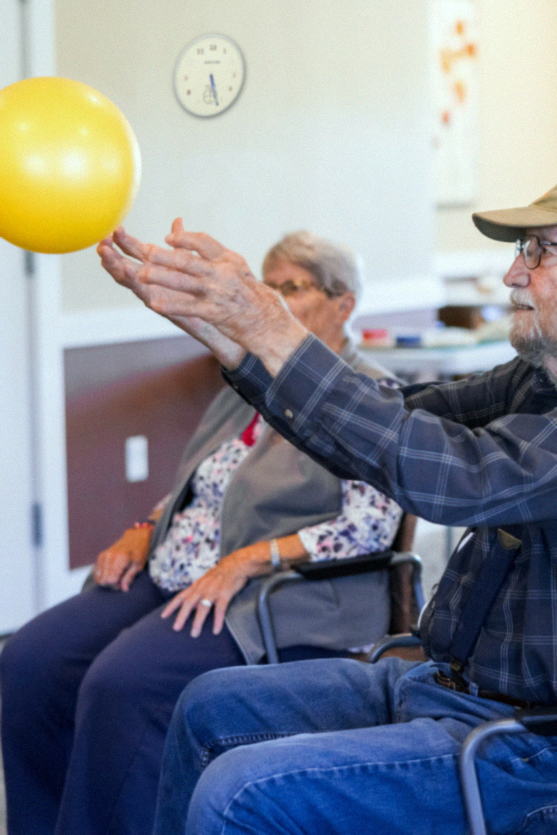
{"hour": 5, "minute": 27}
